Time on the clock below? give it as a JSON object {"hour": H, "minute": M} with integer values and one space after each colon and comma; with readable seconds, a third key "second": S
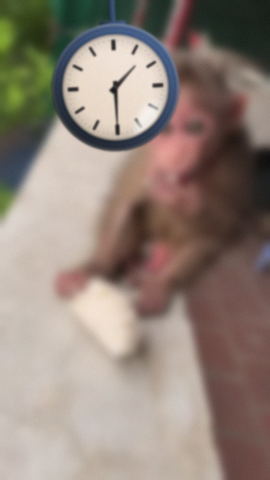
{"hour": 1, "minute": 30}
